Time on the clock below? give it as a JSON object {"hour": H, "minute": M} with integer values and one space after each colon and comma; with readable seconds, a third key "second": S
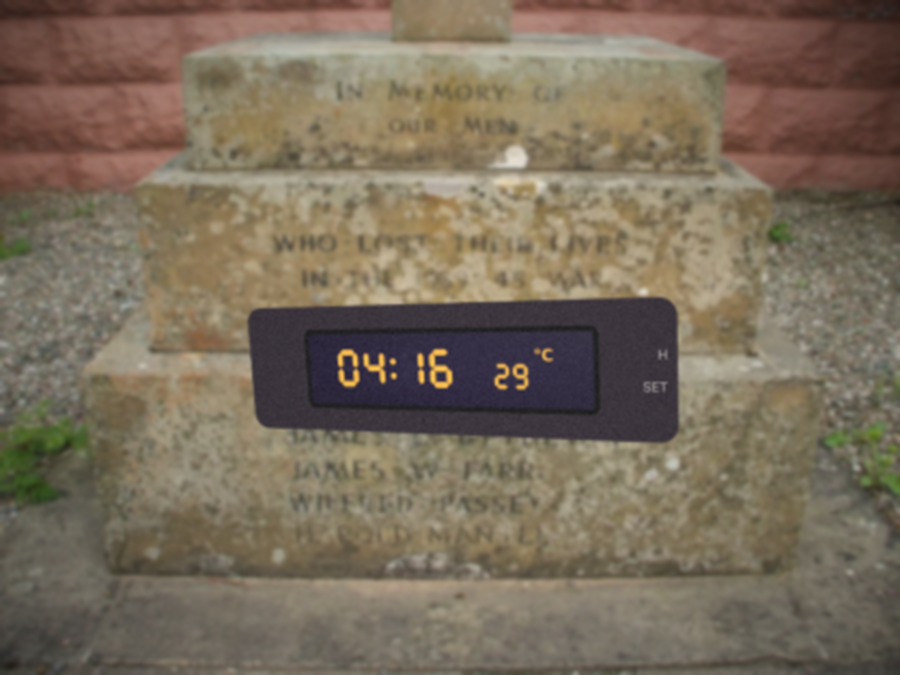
{"hour": 4, "minute": 16}
